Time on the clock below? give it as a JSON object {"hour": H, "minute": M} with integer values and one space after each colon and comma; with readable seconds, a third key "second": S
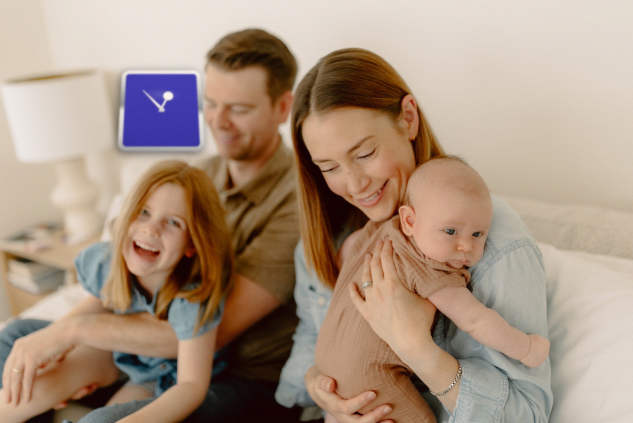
{"hour": 12, "minute": 53}
